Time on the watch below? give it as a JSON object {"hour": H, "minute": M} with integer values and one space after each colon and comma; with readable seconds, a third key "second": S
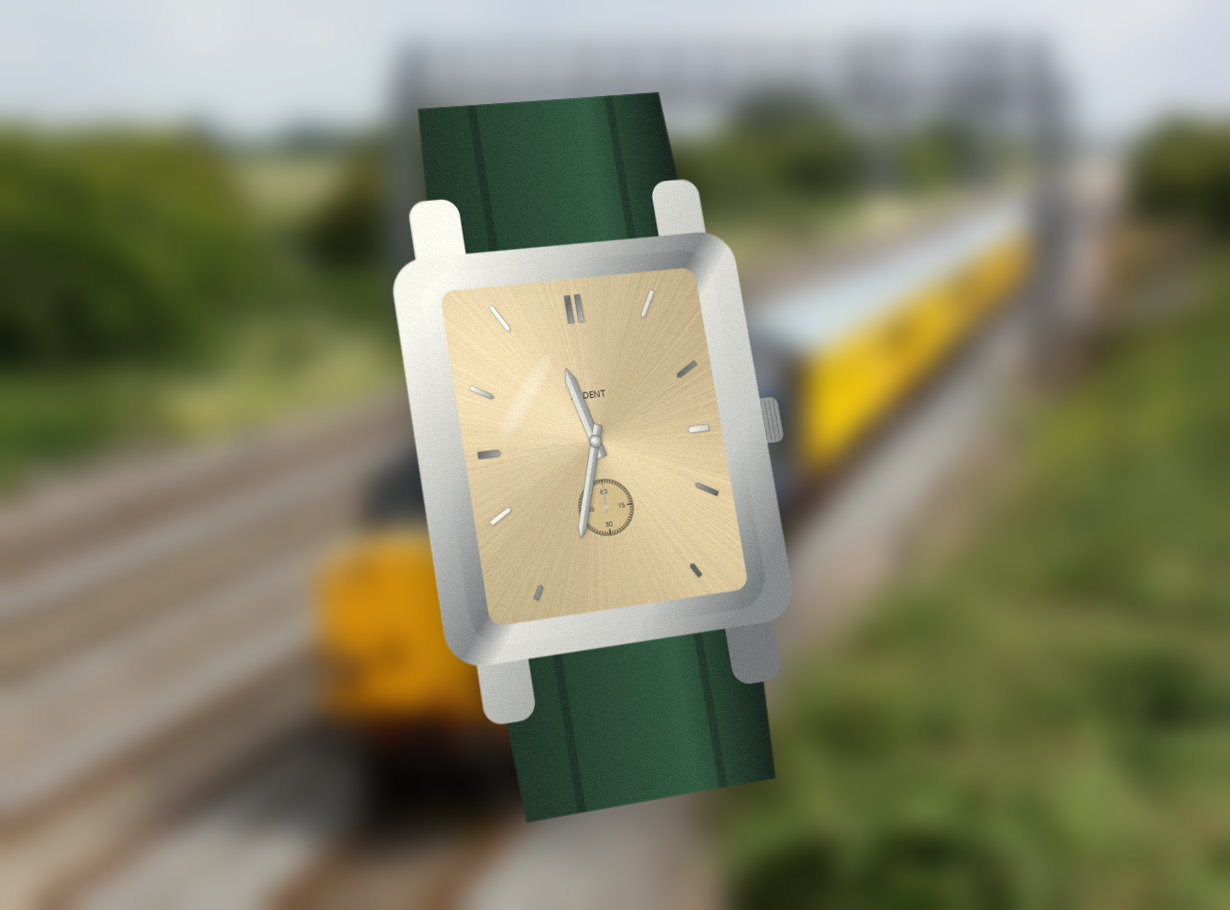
{"hour": 11, "minute": 33}
